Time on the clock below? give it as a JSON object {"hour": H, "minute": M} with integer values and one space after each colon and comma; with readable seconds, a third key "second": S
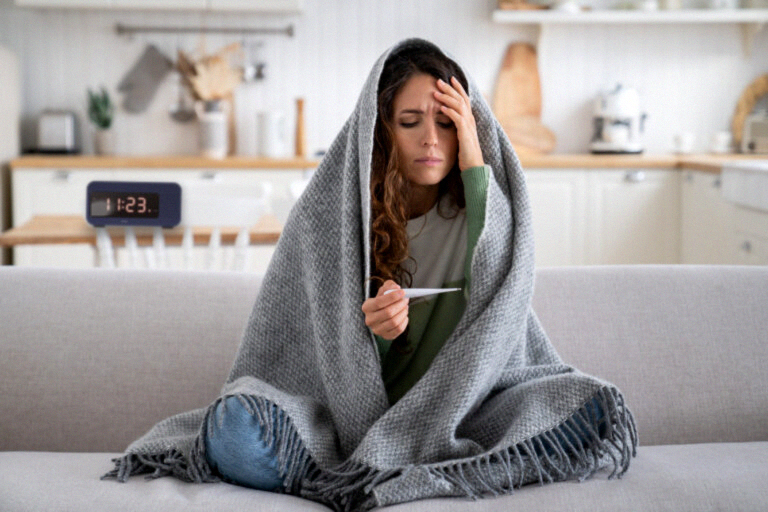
{"hour": 11, "minute": 23}
